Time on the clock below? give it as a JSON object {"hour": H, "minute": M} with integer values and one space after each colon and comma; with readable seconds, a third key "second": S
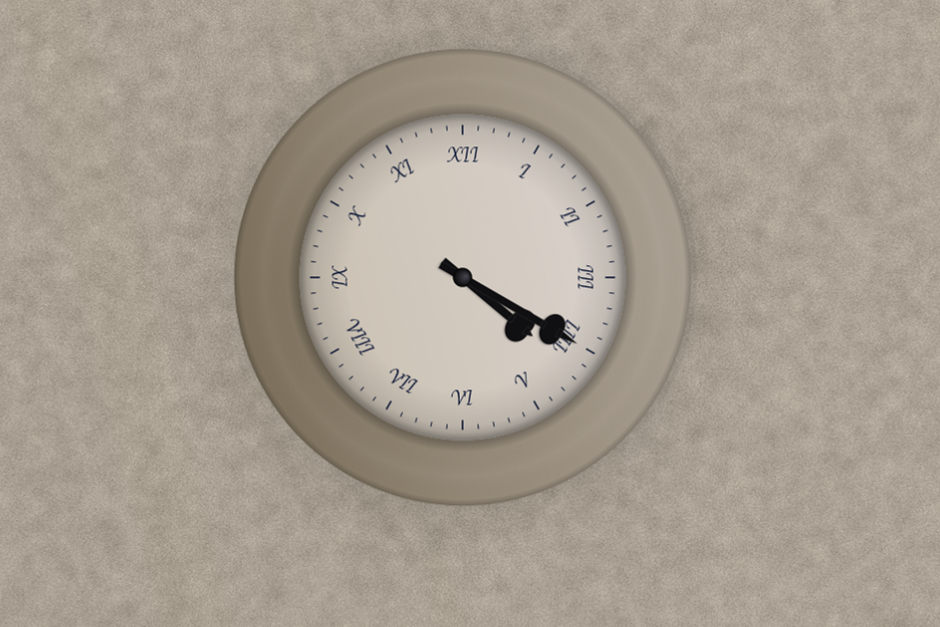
{"hour": 4, "minute": 20}
